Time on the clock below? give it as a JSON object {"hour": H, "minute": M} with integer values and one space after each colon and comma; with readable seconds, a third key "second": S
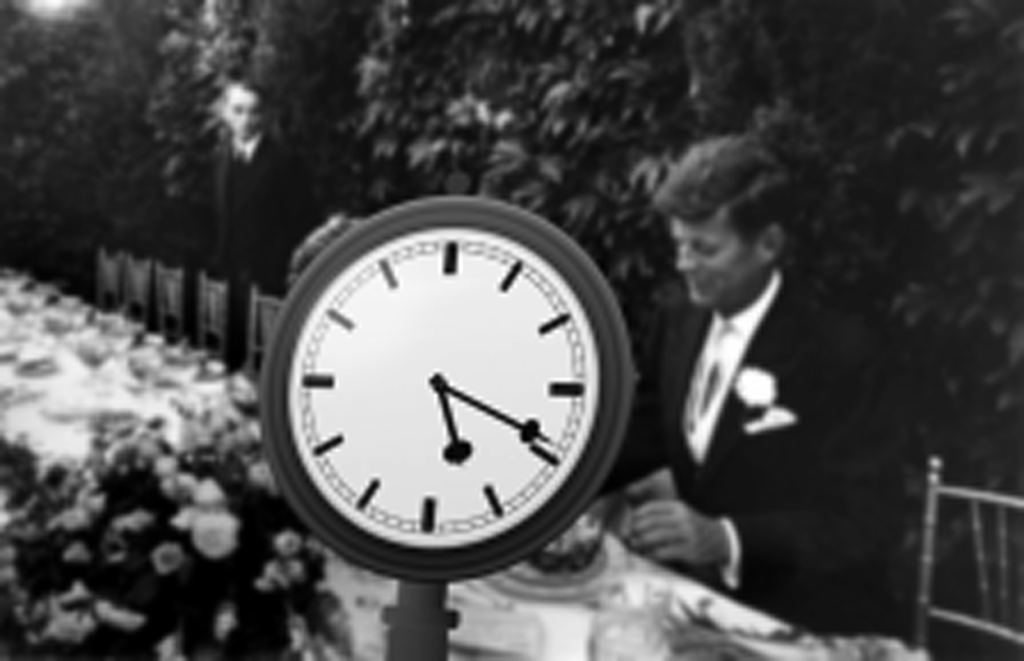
{"hour": 5, "minute": 19}
